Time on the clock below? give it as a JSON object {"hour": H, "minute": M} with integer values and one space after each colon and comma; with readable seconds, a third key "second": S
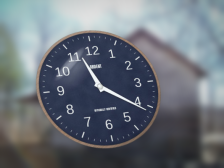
{"hour": 11, "minute": 21}
